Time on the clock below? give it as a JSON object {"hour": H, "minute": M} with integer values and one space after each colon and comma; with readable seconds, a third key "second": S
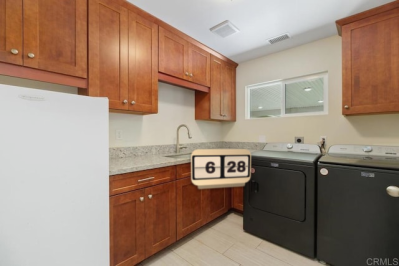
{"hour": 6, "minute": 28}
